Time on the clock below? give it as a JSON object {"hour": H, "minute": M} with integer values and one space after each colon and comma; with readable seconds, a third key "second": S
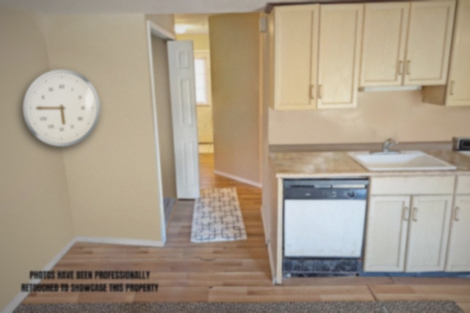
{"hour": 5, "minute": 45}
